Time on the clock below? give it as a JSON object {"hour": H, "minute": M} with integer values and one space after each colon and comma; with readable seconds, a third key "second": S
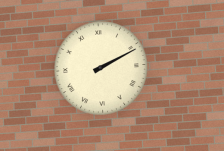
{"hour": 2, "minute": 11}
